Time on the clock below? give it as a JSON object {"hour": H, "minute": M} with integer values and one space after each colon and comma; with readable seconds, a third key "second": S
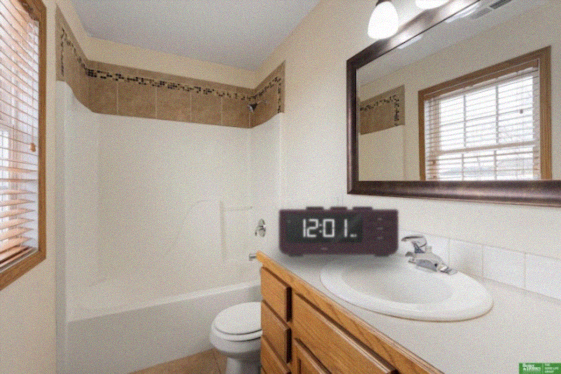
{"hour": 12, "minute": 1}
